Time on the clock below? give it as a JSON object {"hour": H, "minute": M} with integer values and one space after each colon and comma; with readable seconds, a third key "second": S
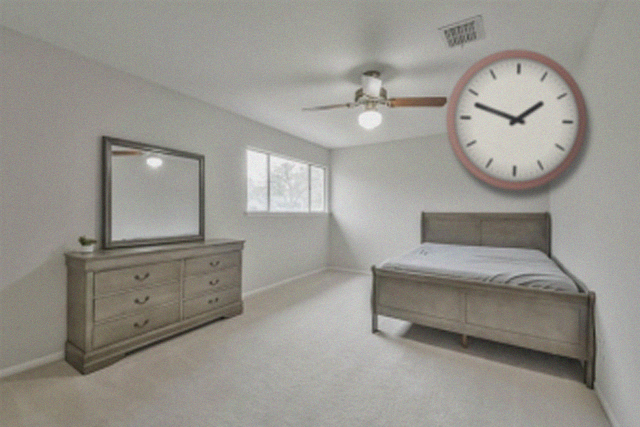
{"hour": 1, "minute": 48}
